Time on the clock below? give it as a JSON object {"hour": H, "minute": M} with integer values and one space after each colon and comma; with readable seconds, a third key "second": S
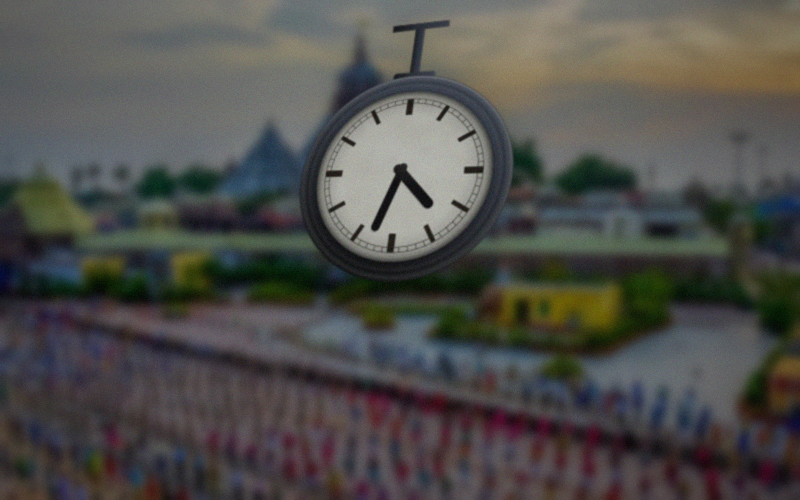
{"hour": 4, "minute": 33}
